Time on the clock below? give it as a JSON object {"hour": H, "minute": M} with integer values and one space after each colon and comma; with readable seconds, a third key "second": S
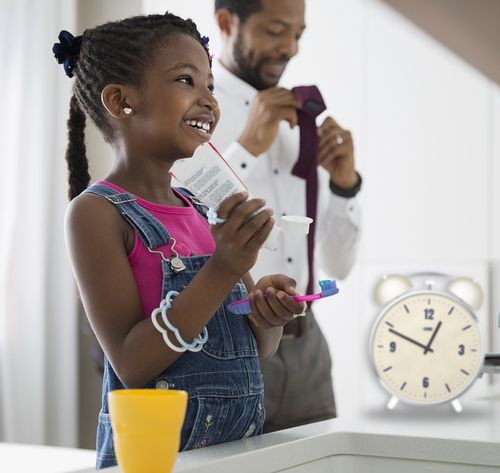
{"hour": 12, "minute": 49}
